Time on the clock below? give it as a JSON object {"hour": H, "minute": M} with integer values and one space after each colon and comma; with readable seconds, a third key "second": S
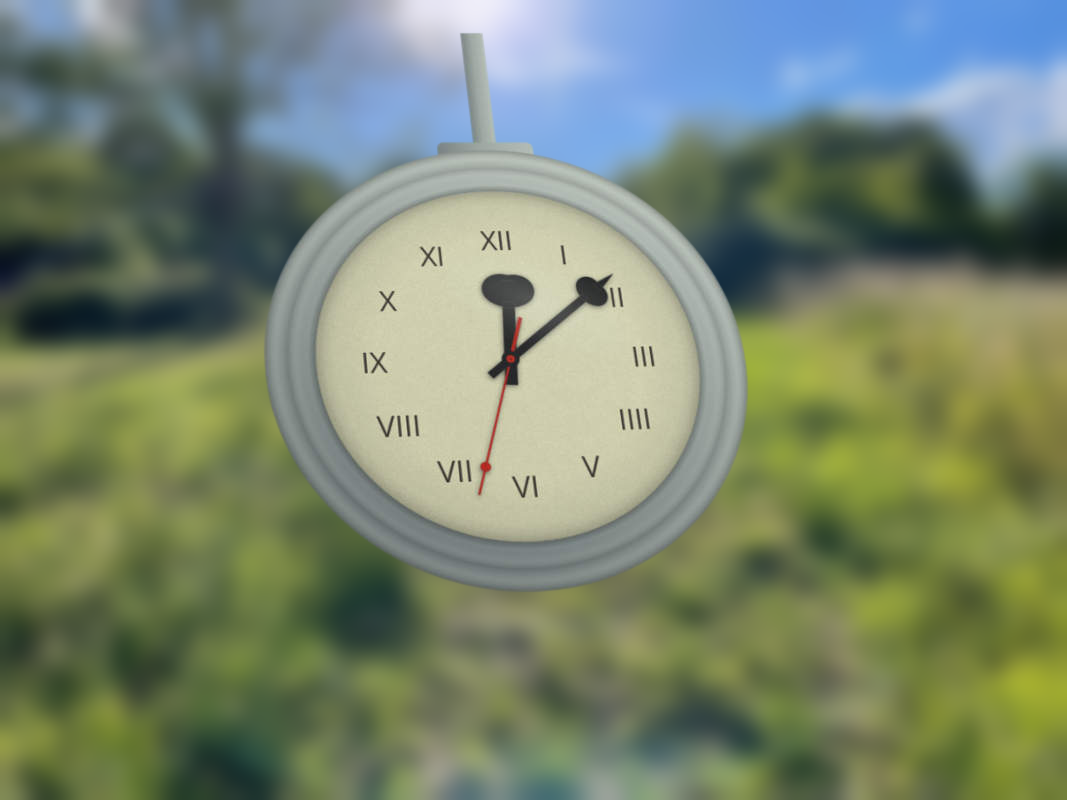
{"hour": 12, "minute": 8, "second": 33}
